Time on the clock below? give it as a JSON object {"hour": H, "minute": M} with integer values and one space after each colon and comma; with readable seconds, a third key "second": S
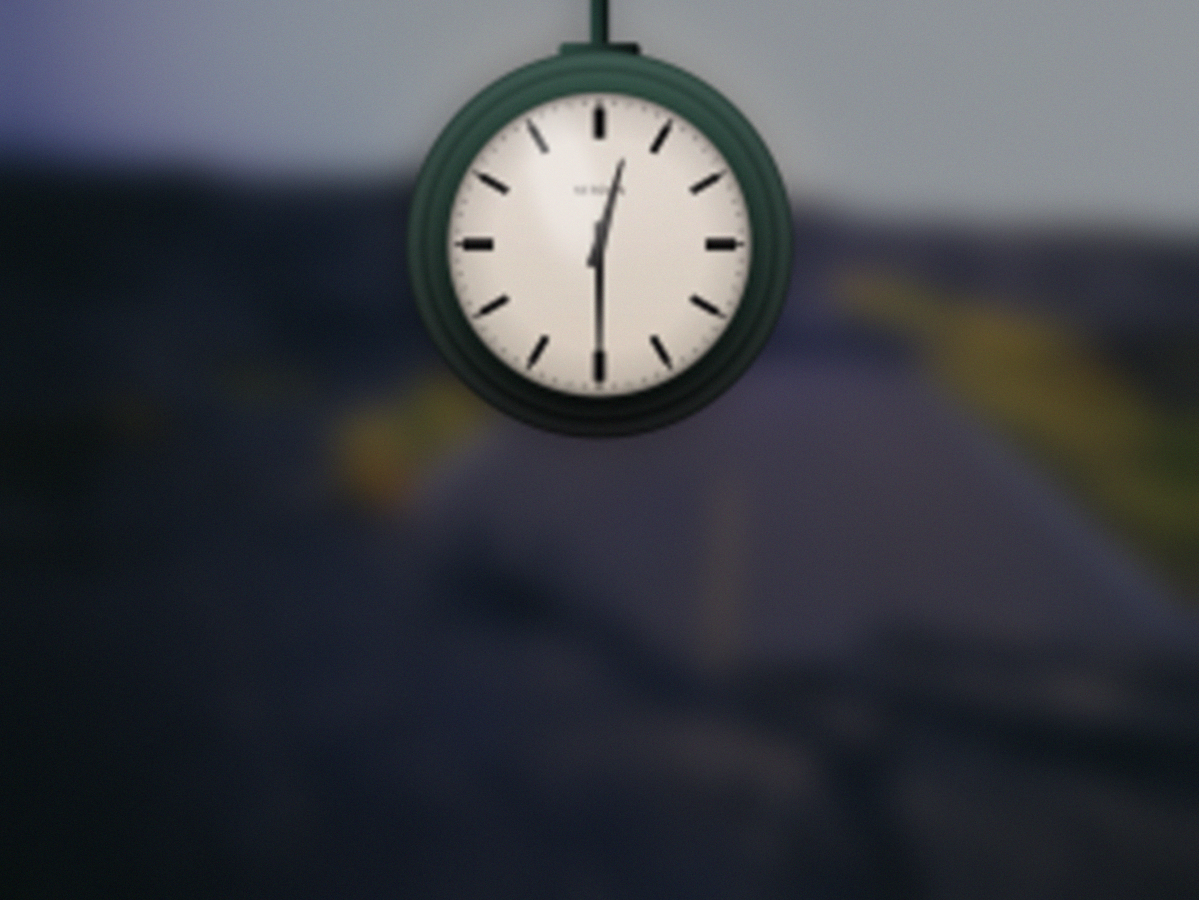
{"hour": 12, "minute": 30}
